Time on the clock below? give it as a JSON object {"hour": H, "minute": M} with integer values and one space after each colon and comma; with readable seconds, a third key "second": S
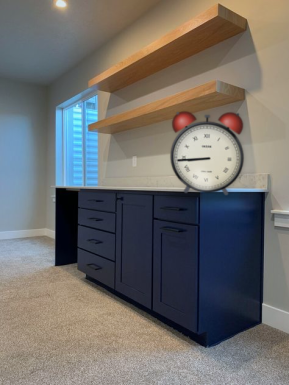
{"hour": 8, "minute": 44}
